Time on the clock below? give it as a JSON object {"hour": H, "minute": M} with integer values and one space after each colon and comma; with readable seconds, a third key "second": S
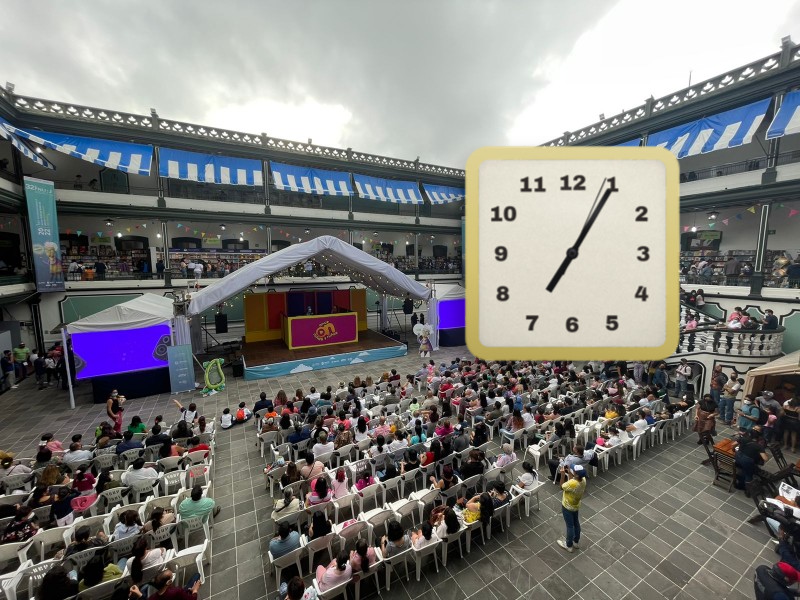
{"hour": 7, "minute": 5, "second": 4}
